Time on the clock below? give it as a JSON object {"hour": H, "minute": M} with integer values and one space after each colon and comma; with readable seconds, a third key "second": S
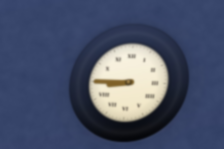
{"hour": 8, "minute": 45}
